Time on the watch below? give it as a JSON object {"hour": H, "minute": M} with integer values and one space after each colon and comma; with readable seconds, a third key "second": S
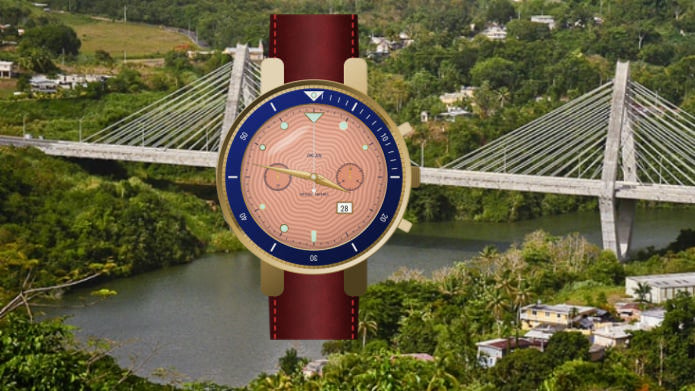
{"hour": 3, "minute": 47}
